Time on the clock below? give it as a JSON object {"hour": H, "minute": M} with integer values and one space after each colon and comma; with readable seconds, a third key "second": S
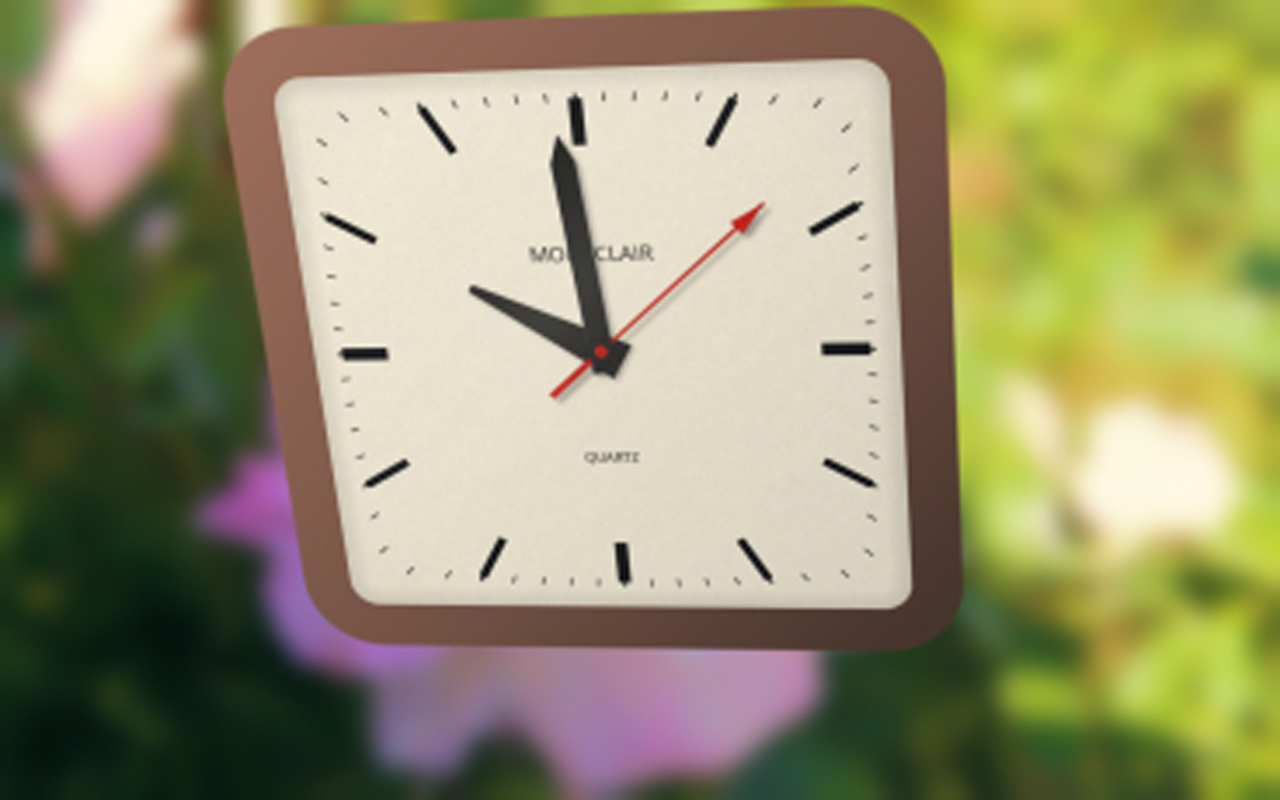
{"hour": 9, "minute": 59, "second": 8}
